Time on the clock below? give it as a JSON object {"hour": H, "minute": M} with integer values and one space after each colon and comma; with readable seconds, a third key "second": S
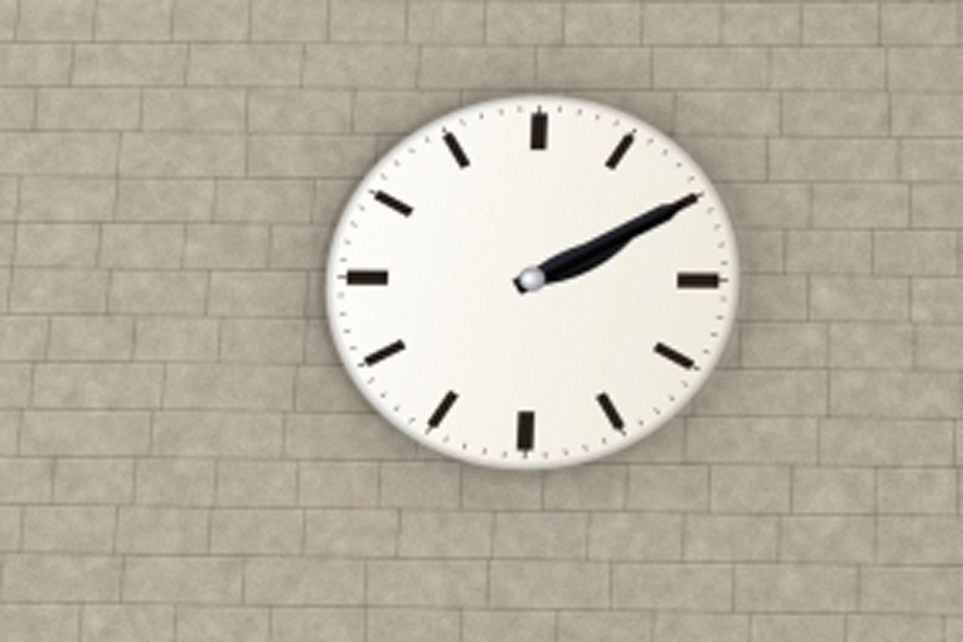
{"hour": 2, "minute": 10}
